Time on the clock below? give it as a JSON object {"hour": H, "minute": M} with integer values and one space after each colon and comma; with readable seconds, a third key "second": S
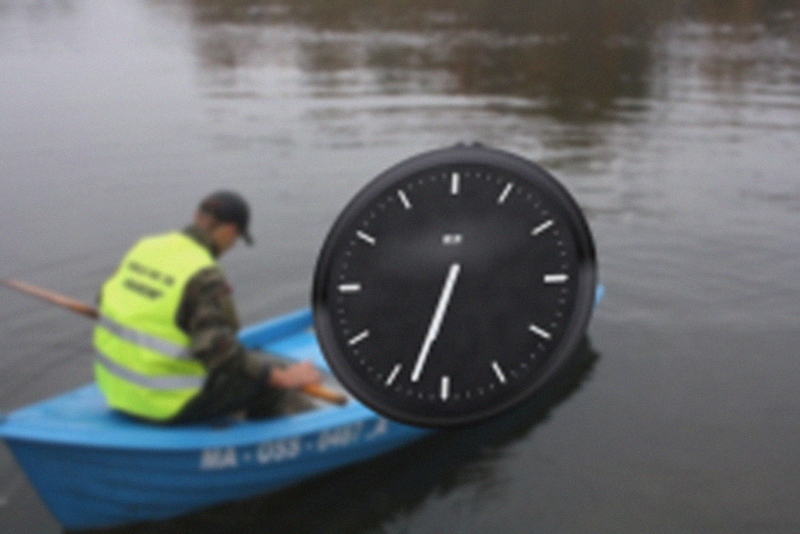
{"hour": 6, "minute": 33}
